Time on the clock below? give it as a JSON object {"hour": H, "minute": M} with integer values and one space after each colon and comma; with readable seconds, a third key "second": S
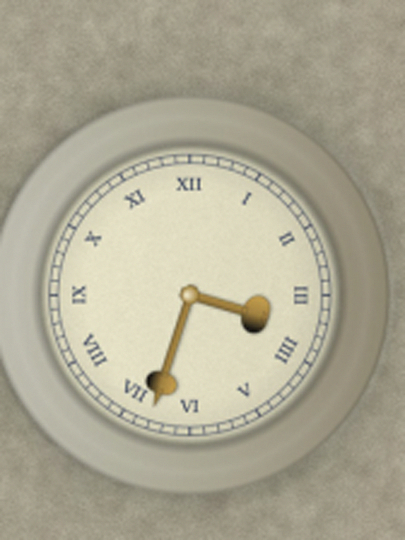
{"hour": 3, "minute": 33}
